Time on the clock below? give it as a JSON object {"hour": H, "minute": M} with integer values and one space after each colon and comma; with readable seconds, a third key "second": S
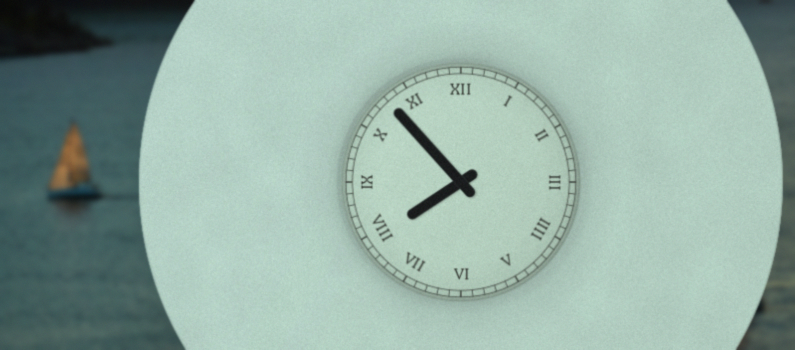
{"hour": 7, "minute": 53}
